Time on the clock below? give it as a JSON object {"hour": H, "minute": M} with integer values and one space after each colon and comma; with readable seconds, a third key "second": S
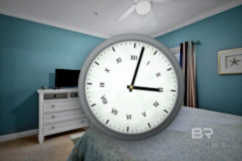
{"hour": 3, "minute": 2}
